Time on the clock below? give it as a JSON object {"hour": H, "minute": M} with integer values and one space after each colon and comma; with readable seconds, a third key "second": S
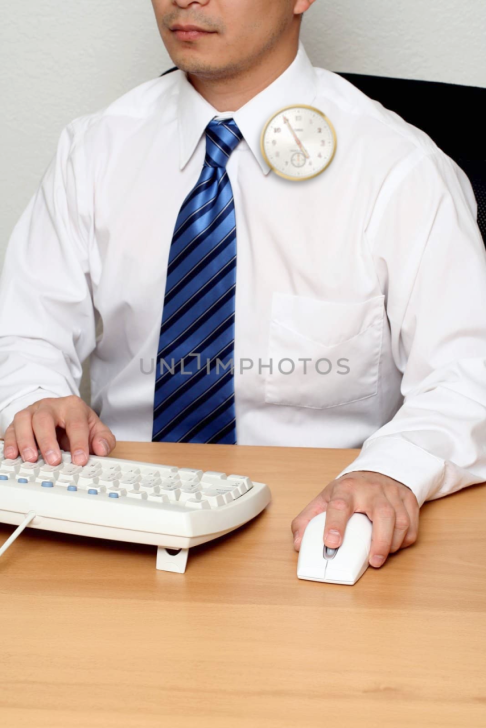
{"hour": 4, "minute": 55}
